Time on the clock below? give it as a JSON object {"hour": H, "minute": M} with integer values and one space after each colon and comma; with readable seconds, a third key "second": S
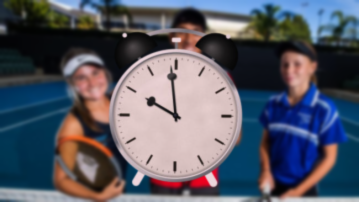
{"hour": 9, "minute": 59}
